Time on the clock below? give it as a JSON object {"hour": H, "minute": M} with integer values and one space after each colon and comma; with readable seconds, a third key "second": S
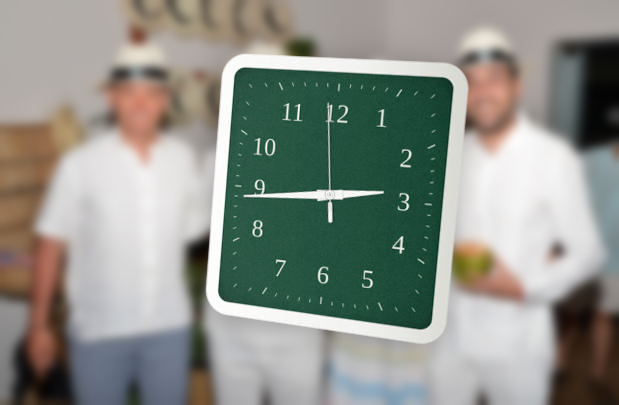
{"hour": 2, "minute": 43, "second": 59}
